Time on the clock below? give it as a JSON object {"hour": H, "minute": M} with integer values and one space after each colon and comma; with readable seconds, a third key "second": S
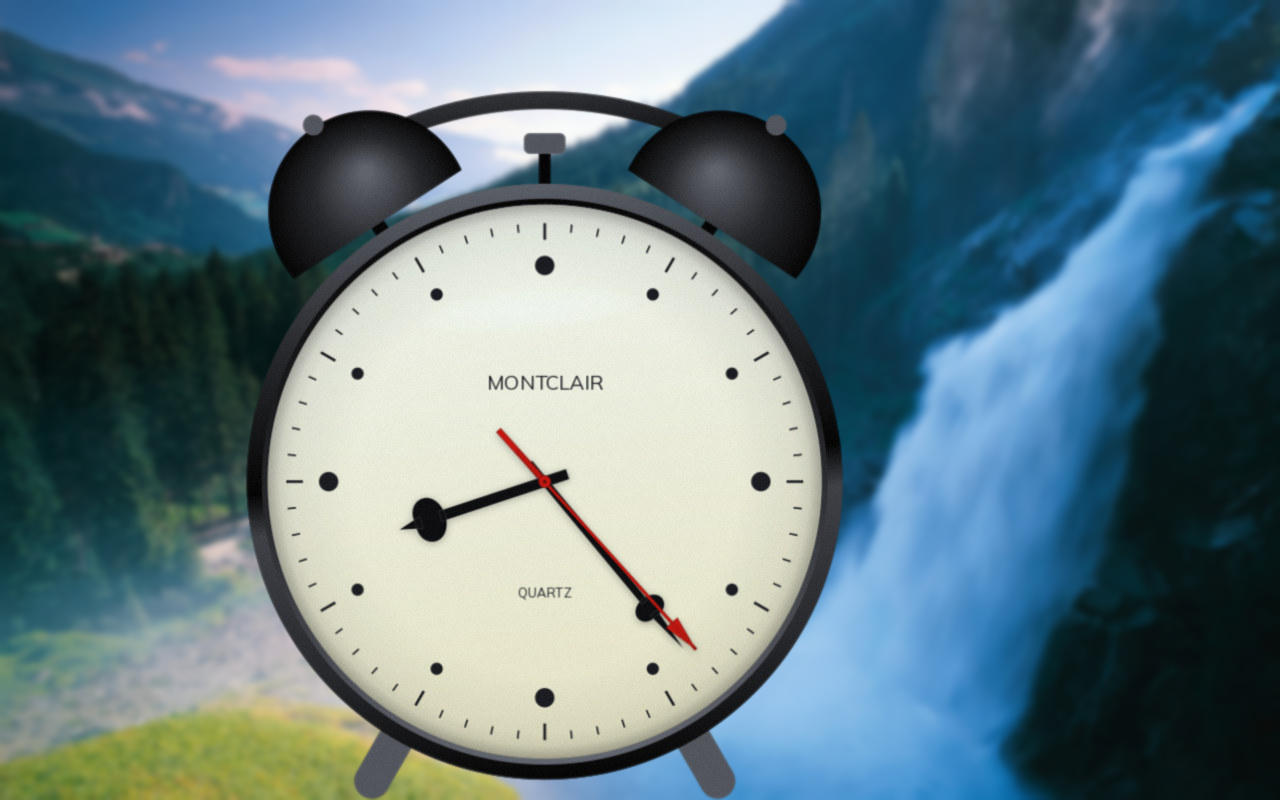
{"hour": 8, "minute": 23, "second": 23}
